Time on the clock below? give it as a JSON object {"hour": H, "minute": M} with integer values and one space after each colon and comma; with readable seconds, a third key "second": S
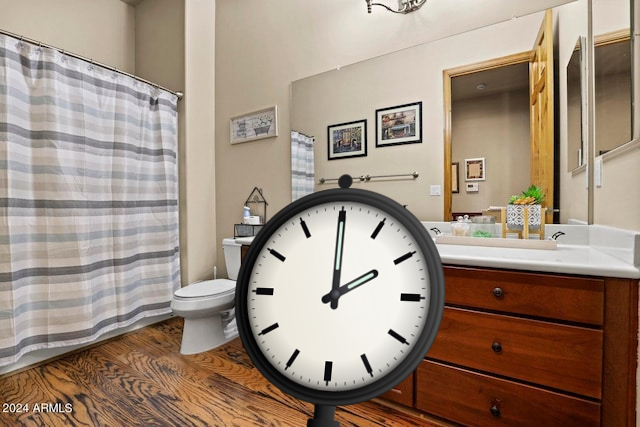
{"hour": 2, "minute": 0}
